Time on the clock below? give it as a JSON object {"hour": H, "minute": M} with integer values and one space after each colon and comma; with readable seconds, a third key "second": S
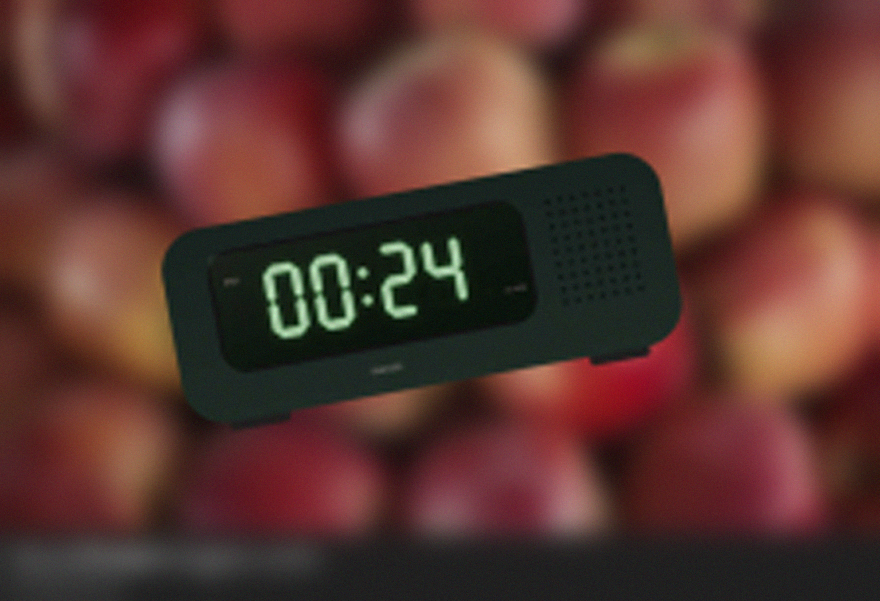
{"hour": 0, "minute": 24}
